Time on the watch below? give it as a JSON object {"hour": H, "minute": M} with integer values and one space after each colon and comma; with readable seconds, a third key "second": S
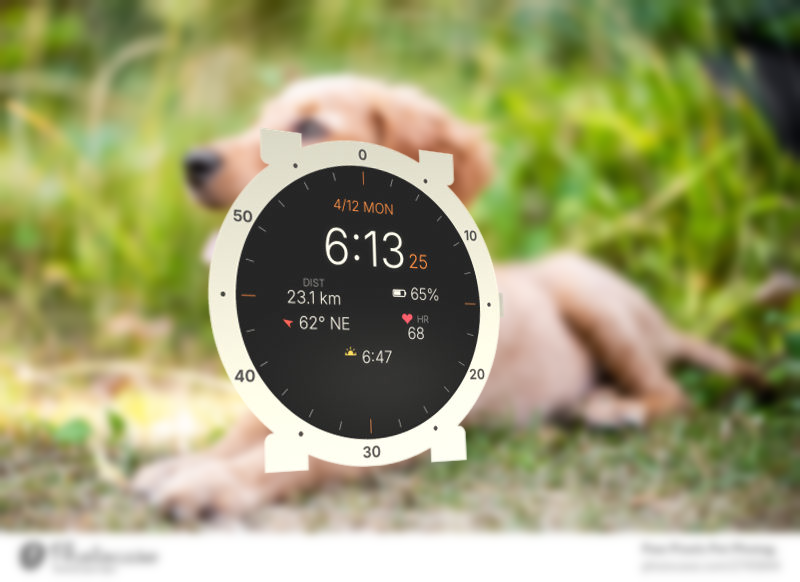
{"hour": 6, "minute": 13, "second": 25}
